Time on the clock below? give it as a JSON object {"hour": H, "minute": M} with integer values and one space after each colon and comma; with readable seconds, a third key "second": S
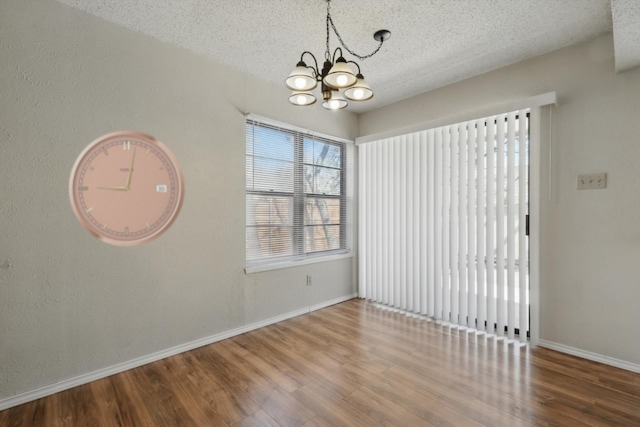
{"hour": 9, "minute": 2}
